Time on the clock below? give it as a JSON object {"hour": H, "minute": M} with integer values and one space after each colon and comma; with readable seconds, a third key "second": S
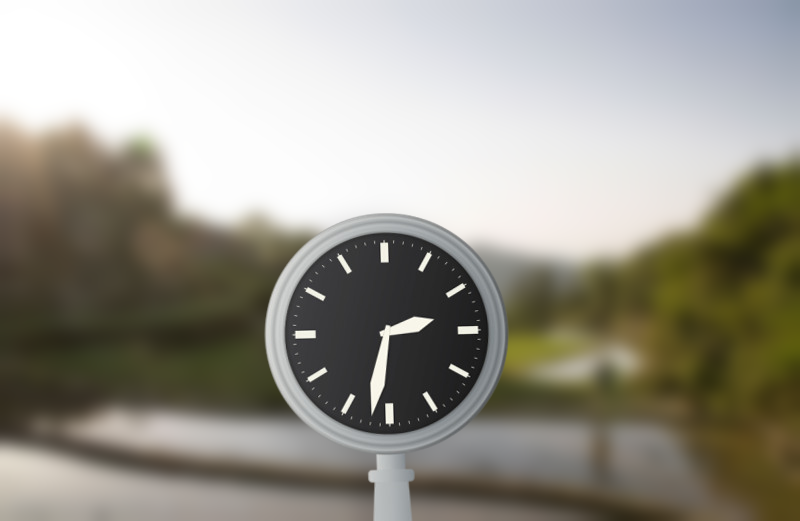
{"hour": 2, "minute": 32}
